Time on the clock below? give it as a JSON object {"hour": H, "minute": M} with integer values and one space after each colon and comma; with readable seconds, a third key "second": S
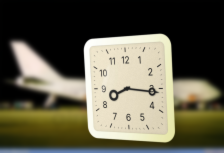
{"hour": 8, "minute": 16}
